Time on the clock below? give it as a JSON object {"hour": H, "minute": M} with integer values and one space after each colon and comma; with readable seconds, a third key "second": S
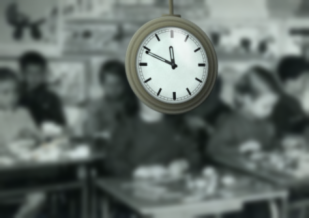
{"hour": 11, "minute": 49}
